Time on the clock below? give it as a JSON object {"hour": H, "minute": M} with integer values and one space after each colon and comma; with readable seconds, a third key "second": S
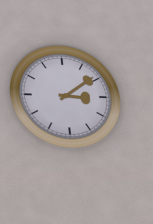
{"hour": 3, "minute": 9}
